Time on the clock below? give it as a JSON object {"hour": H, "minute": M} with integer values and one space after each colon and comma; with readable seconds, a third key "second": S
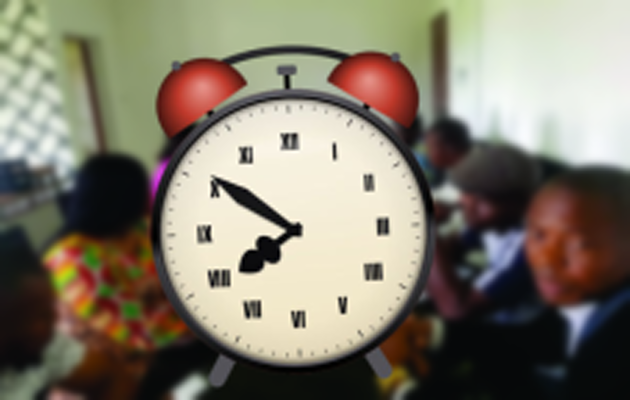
{"hour": 7, "minute": 51}
